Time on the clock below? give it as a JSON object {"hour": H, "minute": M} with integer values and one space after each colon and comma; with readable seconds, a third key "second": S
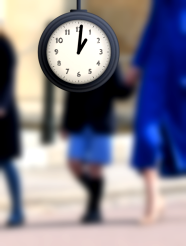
{"hour": 1, "minute": 1}
